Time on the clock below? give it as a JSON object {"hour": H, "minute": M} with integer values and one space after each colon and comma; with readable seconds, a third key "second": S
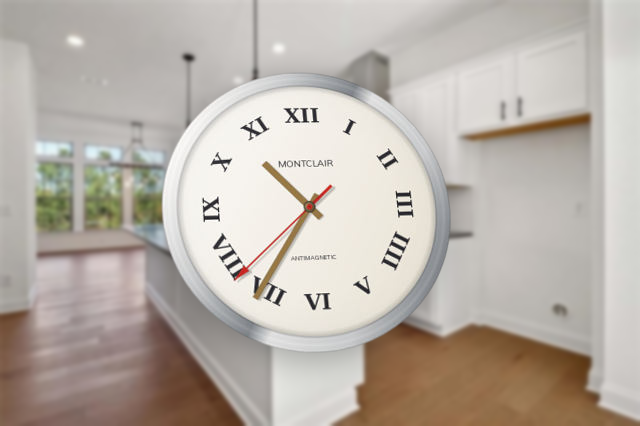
{"hour": 10, "minute": 35, "second": 38}
